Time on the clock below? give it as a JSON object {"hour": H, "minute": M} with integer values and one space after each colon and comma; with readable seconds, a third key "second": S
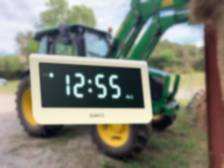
{"hour": 12, "minute": 55}
